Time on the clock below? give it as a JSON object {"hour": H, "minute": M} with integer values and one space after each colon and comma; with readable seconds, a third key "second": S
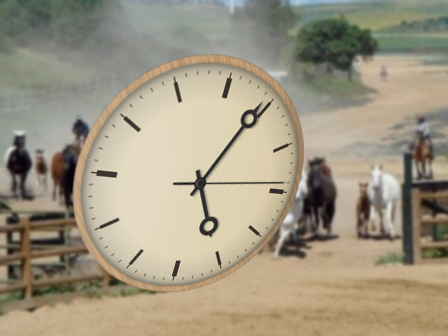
{"hour": 5, "minute": 4, "second": 14}
